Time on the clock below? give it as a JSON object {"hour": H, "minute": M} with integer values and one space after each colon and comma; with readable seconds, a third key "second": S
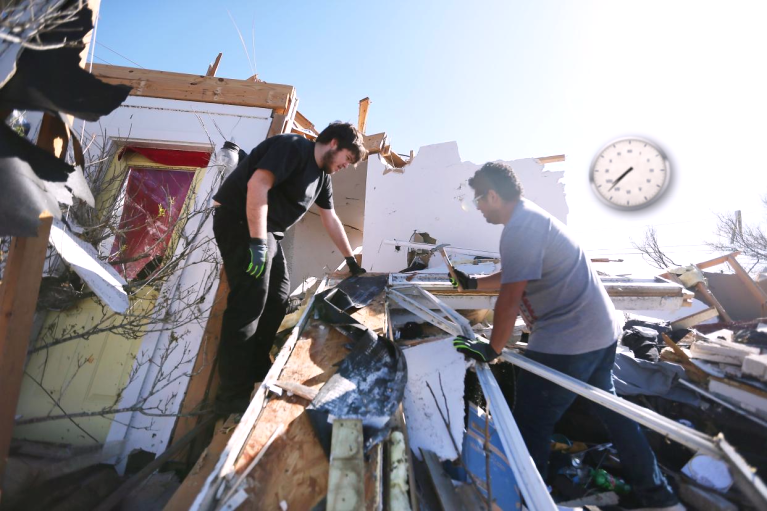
{"hour": 7, "minute": 37}
